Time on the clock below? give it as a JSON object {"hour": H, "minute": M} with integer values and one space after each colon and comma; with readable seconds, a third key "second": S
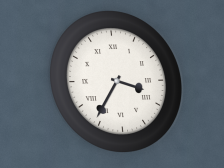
{"hour": 3, "minute": 36}
